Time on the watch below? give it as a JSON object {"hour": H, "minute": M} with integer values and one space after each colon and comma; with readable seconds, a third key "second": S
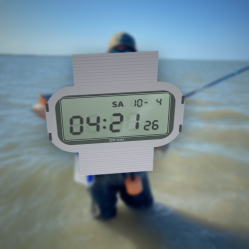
{"hour": 4, "minute": 21, "second": 26}
